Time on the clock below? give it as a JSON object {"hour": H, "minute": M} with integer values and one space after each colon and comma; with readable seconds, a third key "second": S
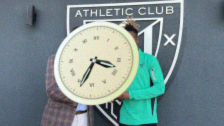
{"hour": 3, "minute": 34}
